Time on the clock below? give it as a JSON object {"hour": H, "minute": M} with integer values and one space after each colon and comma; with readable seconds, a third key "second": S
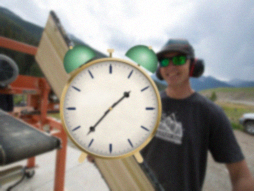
{"hour": 1, "minute": 37}
